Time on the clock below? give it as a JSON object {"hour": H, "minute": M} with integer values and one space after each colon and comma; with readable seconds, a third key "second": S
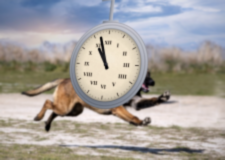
{"hour": 10, "minute": 57}
